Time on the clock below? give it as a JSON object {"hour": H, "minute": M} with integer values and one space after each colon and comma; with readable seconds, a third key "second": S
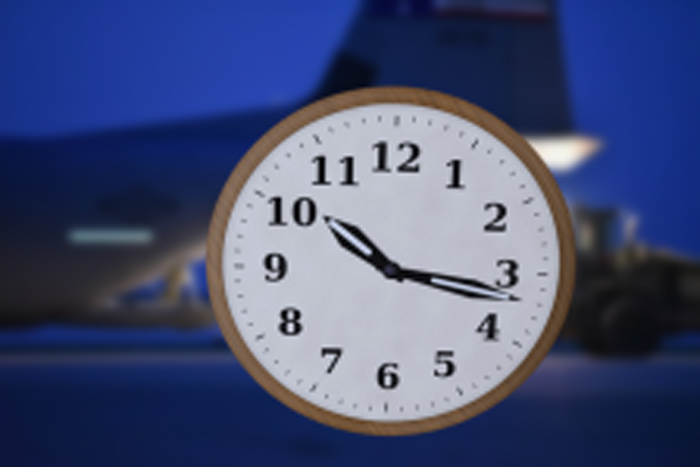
{"hour": 10, "minute": 17}
